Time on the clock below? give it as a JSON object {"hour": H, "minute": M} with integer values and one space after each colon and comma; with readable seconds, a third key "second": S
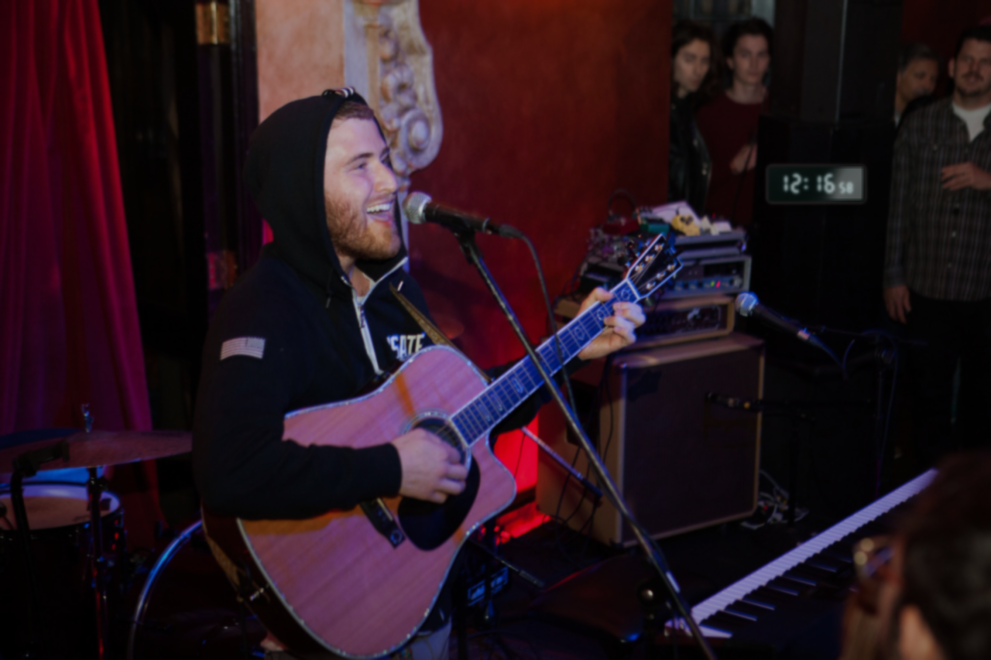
{"hour": 12, "minute": 16}
